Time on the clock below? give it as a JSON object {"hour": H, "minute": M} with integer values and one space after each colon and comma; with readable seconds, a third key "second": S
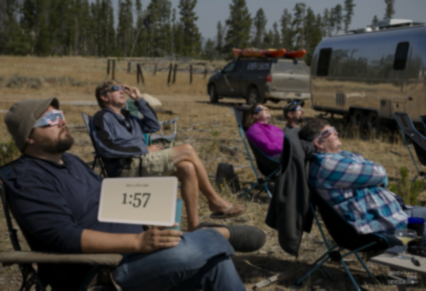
{"hour": 1, "minute": 57}
